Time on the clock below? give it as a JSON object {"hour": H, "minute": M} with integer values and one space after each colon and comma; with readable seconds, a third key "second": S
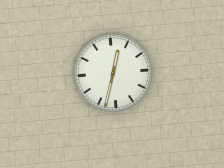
{"hour": 12, "minute": 33}
